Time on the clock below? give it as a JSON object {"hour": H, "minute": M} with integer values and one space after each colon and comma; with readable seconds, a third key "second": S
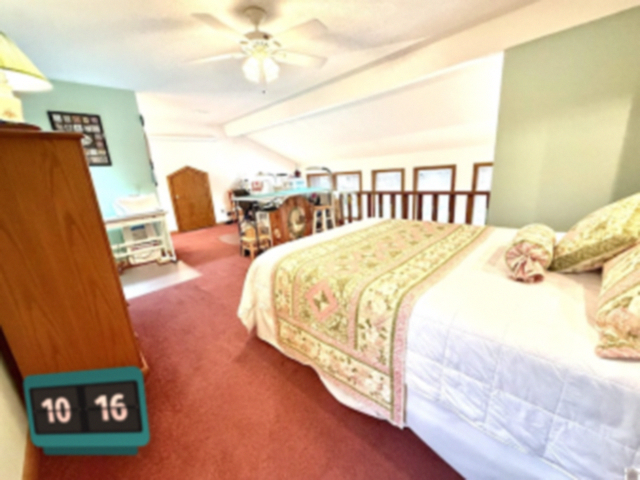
{"hour": 10, "minute": 16}
